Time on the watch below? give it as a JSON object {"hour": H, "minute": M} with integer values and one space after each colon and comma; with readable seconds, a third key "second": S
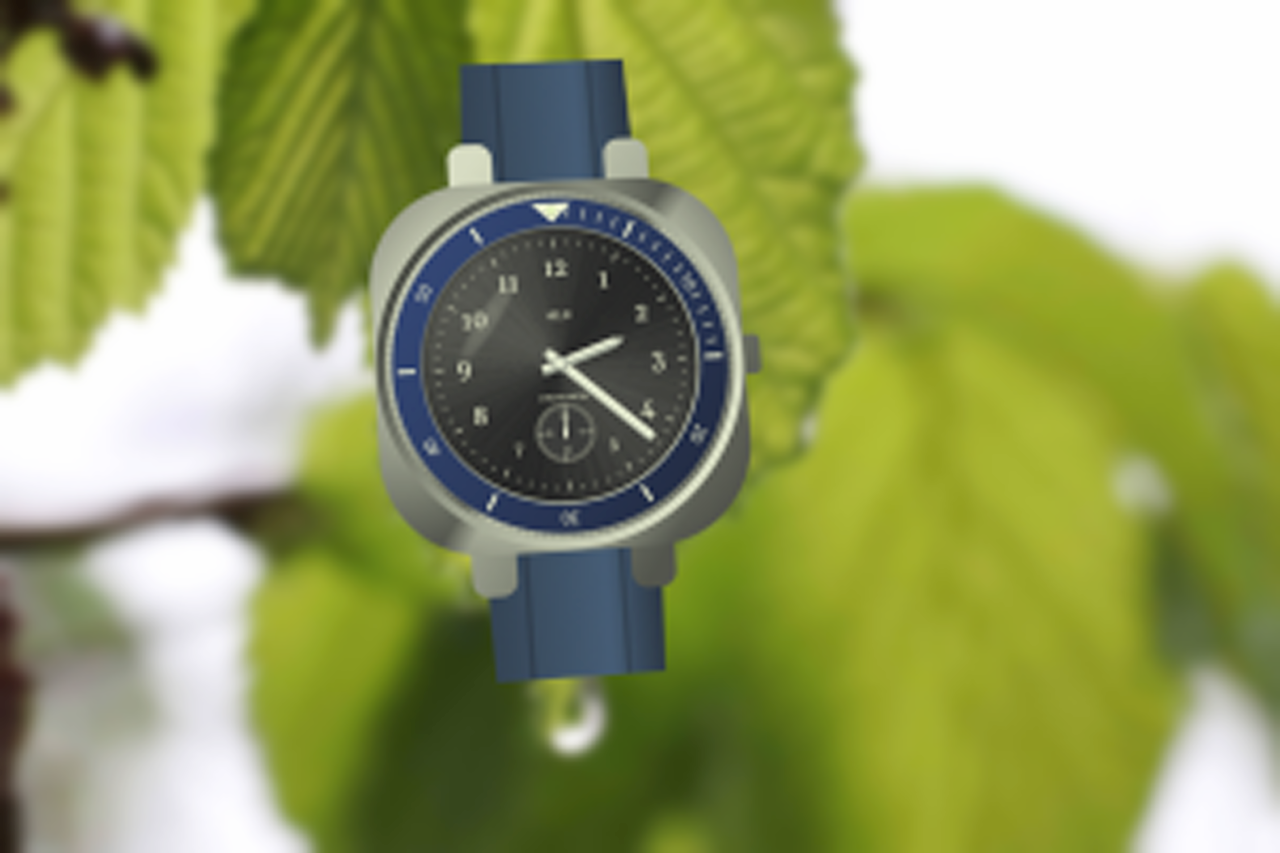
{"hour": 2, "minute": 22}
